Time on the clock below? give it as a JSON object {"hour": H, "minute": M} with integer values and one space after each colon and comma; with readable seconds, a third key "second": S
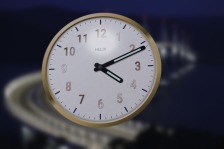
{"hour": 4, "minute": 11}
